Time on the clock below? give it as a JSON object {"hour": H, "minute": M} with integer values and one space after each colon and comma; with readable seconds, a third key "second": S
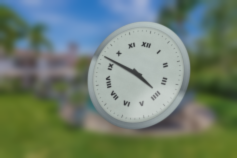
{"hour": 3, "minute": 47}
